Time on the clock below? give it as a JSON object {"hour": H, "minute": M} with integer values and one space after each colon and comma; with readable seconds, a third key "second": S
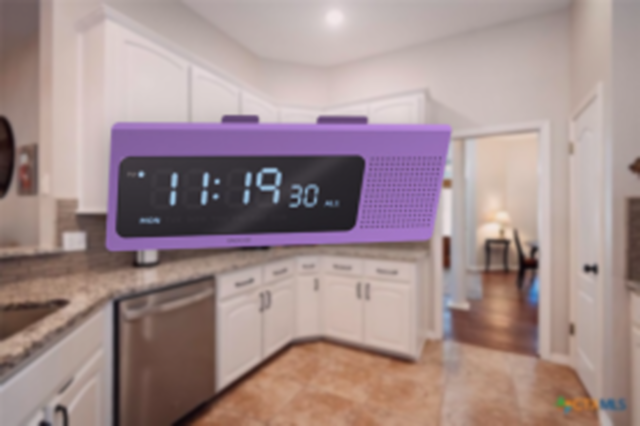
{"hour": 11, "minute": 19, "second": 30}
